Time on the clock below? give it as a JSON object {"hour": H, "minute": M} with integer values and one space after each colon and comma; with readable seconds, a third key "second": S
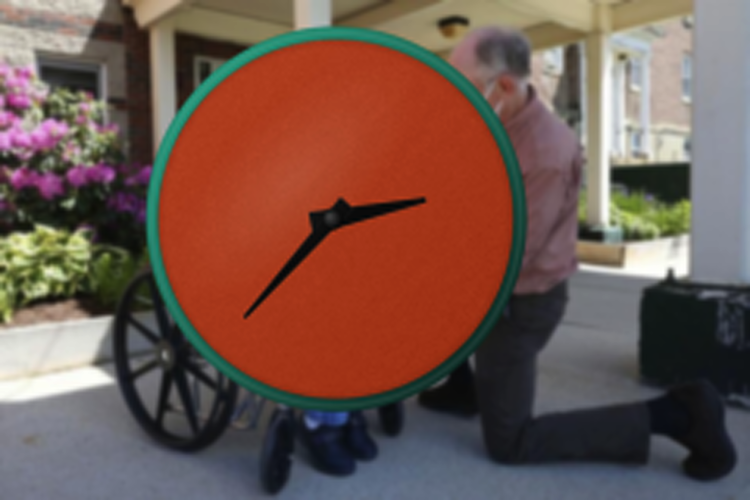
{"hour": 2, "minute": 37}
